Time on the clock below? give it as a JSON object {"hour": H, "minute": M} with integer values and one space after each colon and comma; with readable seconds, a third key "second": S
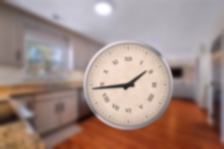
{"hour": 1, "minute": 44}
